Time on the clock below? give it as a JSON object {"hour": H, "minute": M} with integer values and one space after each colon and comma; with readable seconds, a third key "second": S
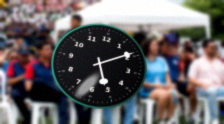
{"hour": 5, "minute": 9}
